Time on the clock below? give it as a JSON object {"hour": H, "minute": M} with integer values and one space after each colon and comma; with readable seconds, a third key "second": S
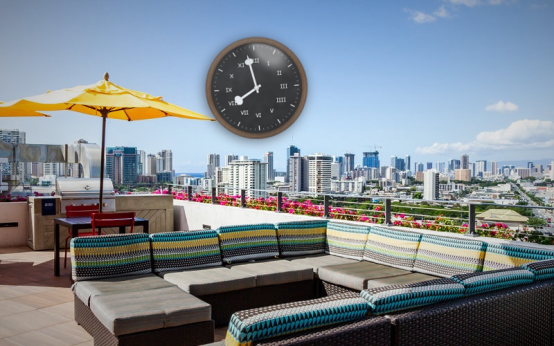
{"hour": 7, "minute": 58}
